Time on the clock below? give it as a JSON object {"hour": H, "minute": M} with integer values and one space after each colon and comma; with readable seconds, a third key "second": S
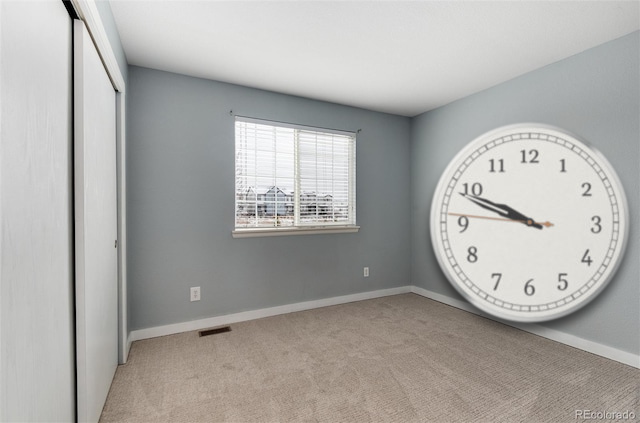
{"hour": 9, "minute": 48, "second": 46}
